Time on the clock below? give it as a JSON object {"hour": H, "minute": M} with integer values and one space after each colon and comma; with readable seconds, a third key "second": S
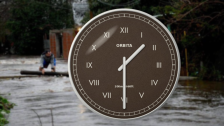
{"hour": 1, "minute": 30}
